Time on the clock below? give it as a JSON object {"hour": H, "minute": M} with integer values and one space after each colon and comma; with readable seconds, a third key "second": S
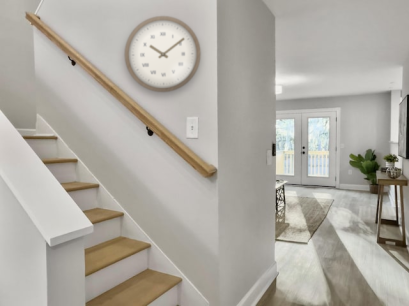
{"hour": 10, "minute": 9}
